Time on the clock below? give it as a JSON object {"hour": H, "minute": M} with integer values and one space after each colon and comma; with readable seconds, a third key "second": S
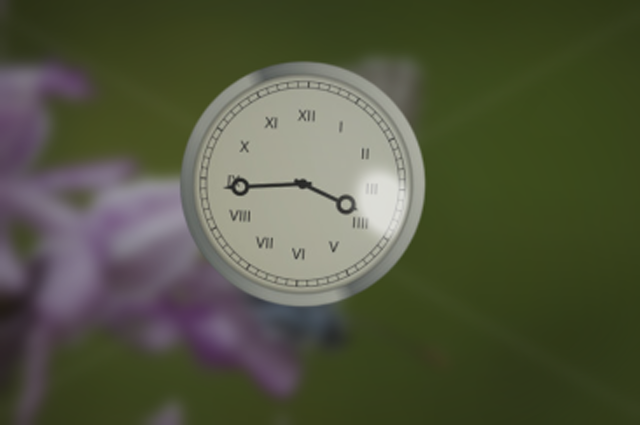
{"hour": 3, "minute": 44}
